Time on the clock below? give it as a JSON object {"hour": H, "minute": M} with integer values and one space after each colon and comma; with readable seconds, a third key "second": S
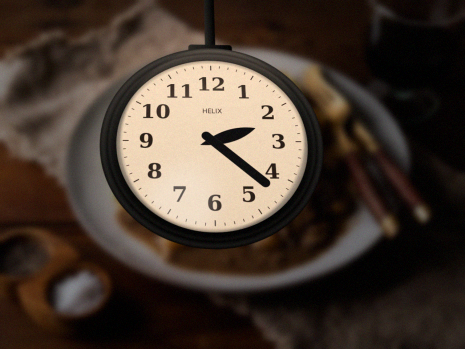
{"hour": 2, "minute": 22}
